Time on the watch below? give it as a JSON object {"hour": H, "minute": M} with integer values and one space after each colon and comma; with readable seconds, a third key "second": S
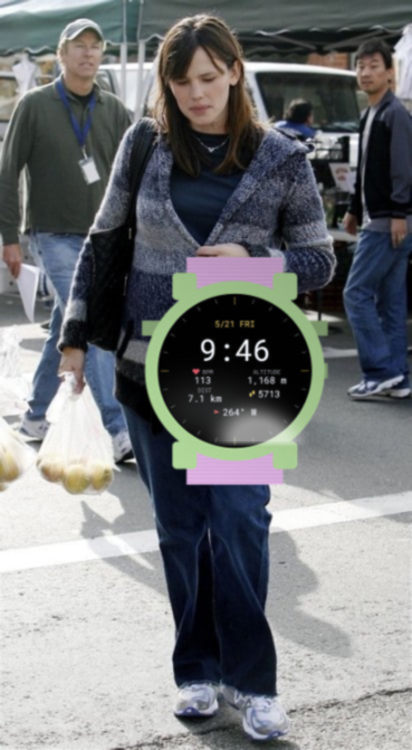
{"hour": 9, "minute": 46}
